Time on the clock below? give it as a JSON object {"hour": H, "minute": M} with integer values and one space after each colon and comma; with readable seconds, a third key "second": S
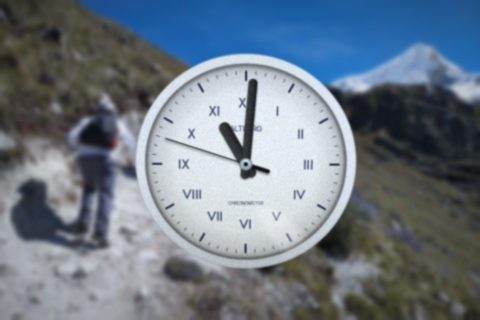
{"hour": 11, "minute": 0, "second": 48}
